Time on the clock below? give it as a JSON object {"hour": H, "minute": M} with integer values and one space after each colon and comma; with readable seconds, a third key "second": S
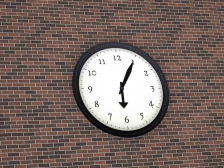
{"hour": 6, "minute": 5}
